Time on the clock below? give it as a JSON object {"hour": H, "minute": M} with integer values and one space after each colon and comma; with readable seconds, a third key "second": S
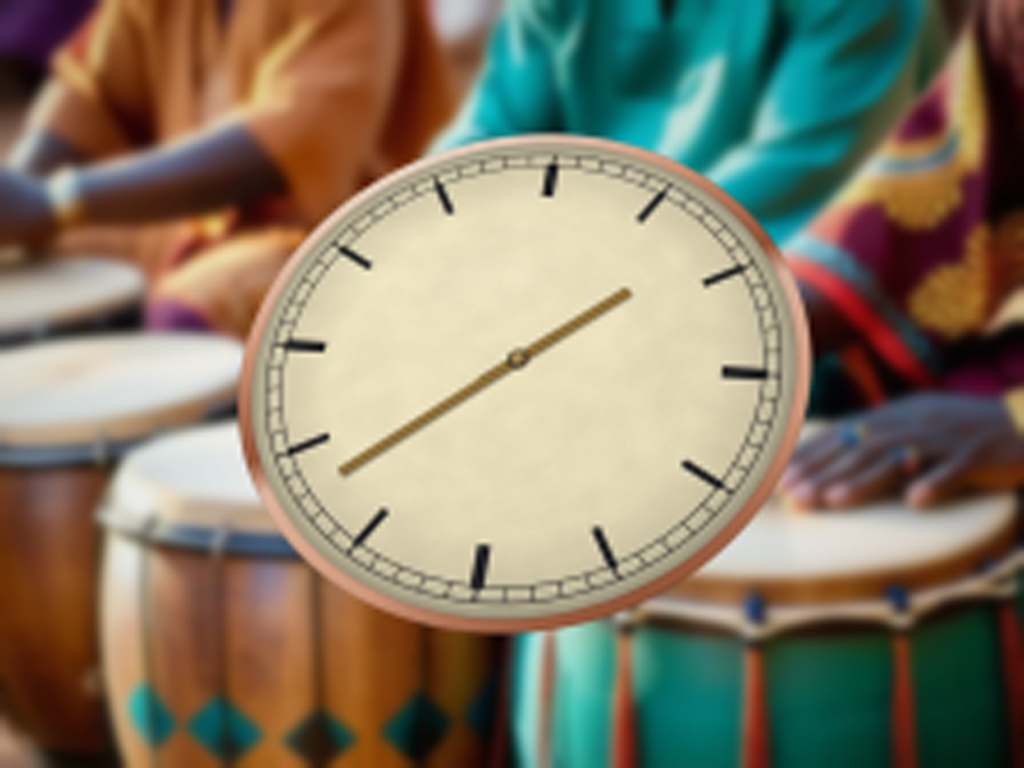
{"hour": 1, "minute": 38}
